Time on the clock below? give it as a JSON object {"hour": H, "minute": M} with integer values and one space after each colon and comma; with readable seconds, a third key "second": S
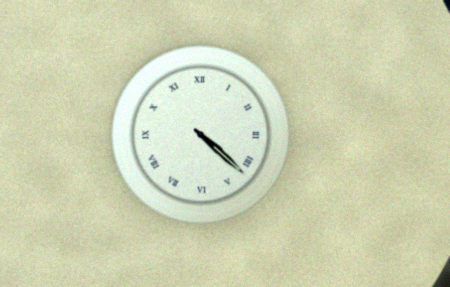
{"hour": 4, "minute": 22}
